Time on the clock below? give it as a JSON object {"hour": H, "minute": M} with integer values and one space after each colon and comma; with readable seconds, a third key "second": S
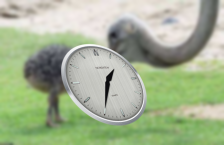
{"hour": 1, "minute": 35}
